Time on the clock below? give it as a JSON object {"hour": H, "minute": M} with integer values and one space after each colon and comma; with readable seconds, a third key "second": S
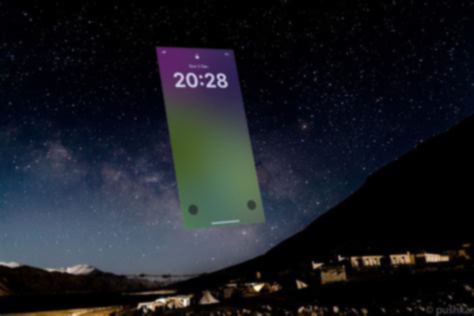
{"hour": 20, "minute": 28}
